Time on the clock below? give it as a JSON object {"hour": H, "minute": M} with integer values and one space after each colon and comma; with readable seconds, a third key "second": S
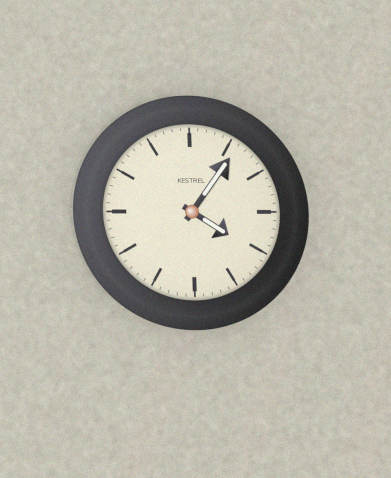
{"hour": 4, "minute": 6}
